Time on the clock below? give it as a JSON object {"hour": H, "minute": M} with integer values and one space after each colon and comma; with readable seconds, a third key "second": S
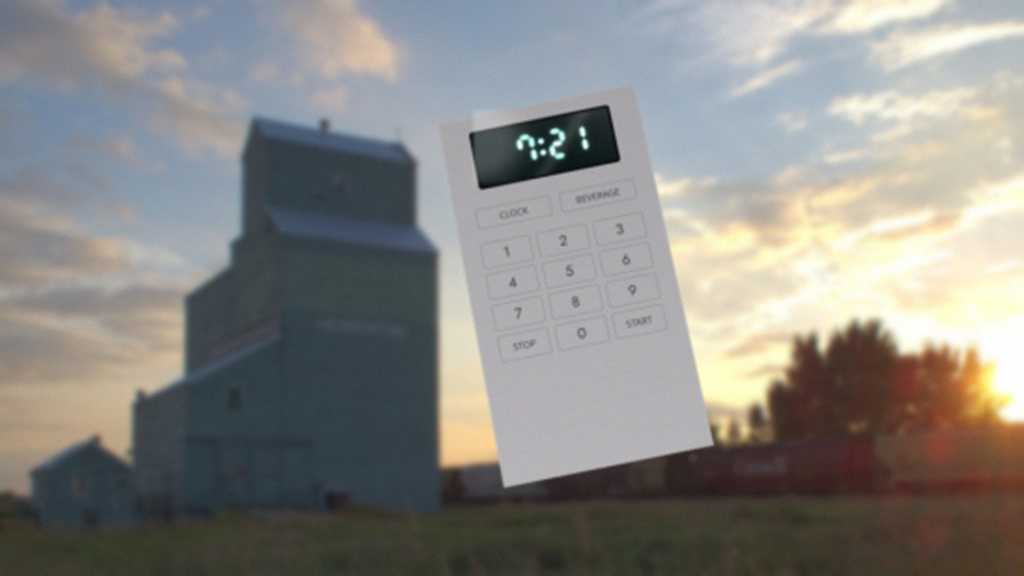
{"hour": 7, "minute": 21}
